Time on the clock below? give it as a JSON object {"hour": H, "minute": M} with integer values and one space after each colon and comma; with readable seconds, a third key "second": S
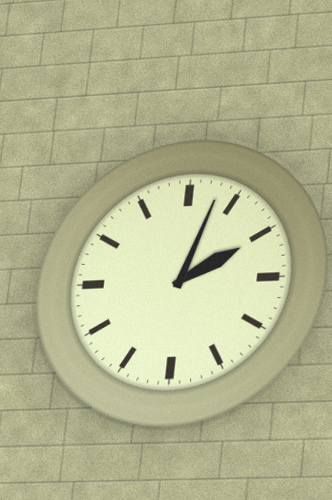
{"hour": 2, "minute": 3}
